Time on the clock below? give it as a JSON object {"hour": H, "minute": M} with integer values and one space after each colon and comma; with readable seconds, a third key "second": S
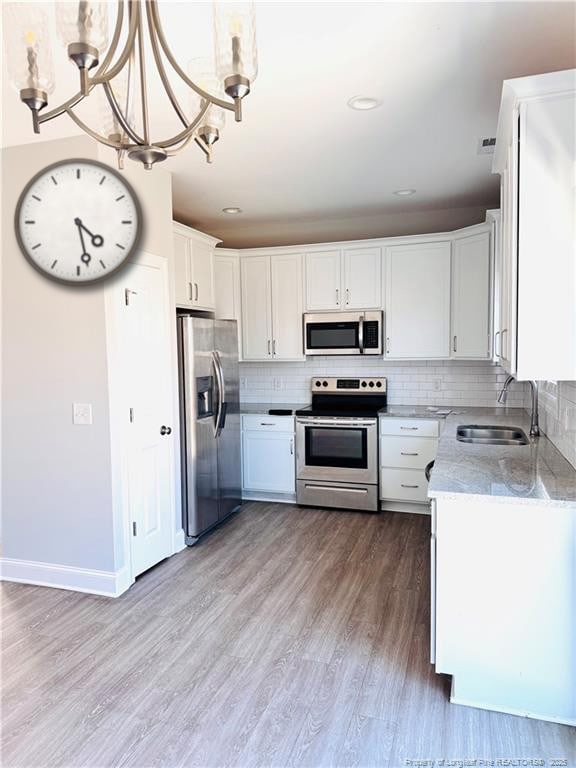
{"hour": 4, "minute": 28}
